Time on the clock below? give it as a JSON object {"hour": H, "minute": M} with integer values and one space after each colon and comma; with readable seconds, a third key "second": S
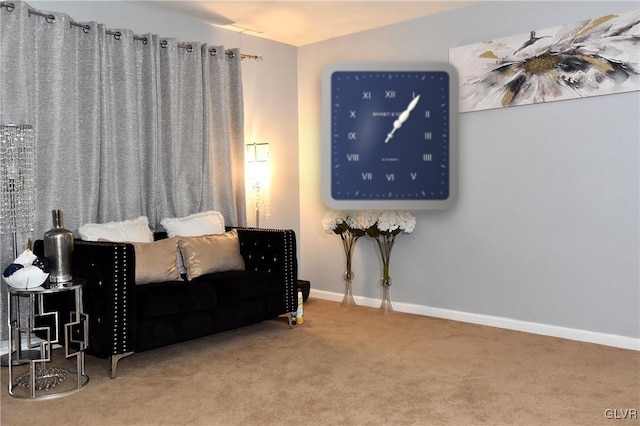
{"hour": 1, "minute": 6}
